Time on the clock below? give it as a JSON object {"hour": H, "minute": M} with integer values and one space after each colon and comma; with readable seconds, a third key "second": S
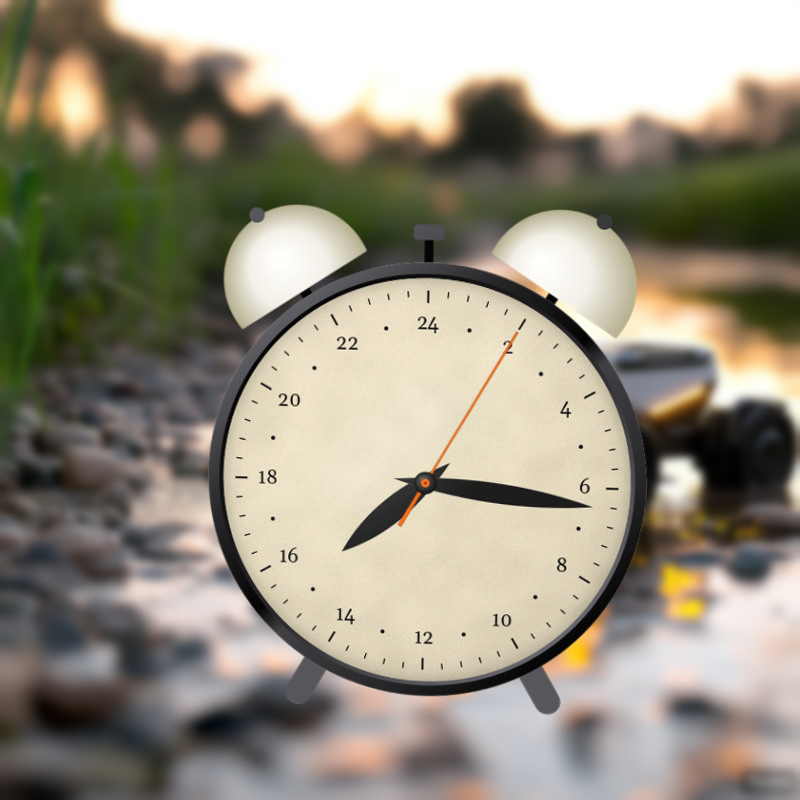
{"hour": 15, "minute": 16, "second": 5}
